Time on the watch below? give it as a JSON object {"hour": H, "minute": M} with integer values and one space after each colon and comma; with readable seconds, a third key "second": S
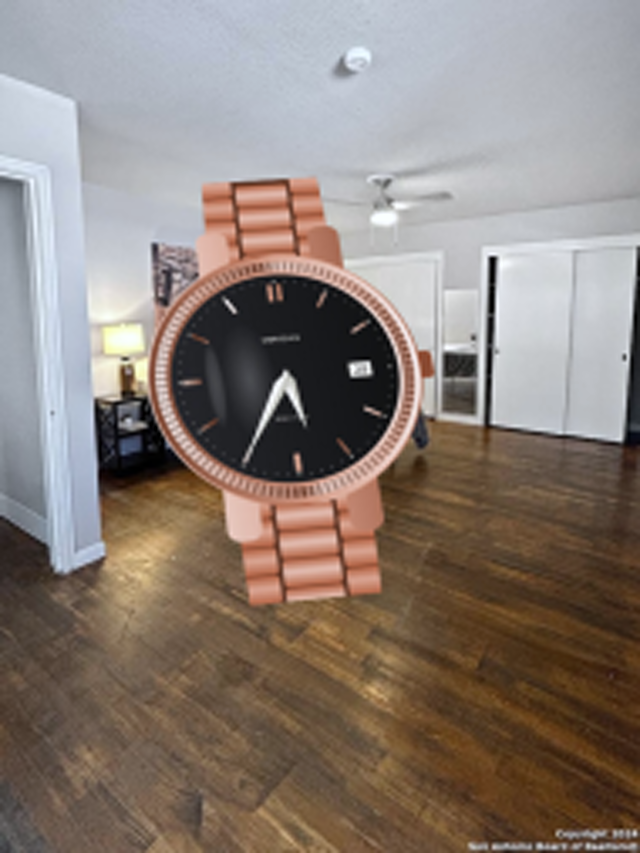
{"hour": 5, "minute": 35}
